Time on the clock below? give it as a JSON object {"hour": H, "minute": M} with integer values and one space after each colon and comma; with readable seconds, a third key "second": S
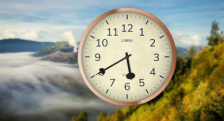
{"hour": 5, "minute": 40}
